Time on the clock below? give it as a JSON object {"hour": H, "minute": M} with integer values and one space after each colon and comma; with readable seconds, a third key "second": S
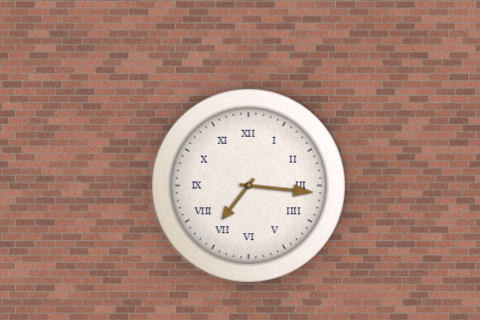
{"hour": 7, "minute": 16}
